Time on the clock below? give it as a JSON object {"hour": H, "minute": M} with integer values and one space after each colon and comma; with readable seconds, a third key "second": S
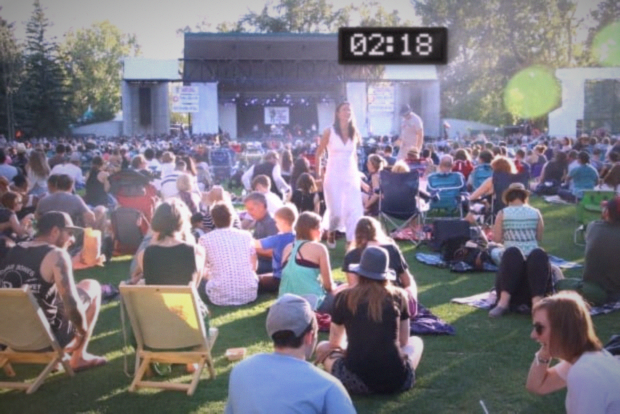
{"hour": 2, "minute": 18}
